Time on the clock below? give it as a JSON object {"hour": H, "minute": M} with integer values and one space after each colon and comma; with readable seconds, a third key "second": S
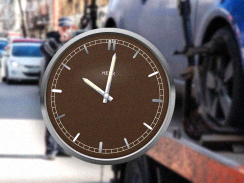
{"hour": 10, "minute": 1}
